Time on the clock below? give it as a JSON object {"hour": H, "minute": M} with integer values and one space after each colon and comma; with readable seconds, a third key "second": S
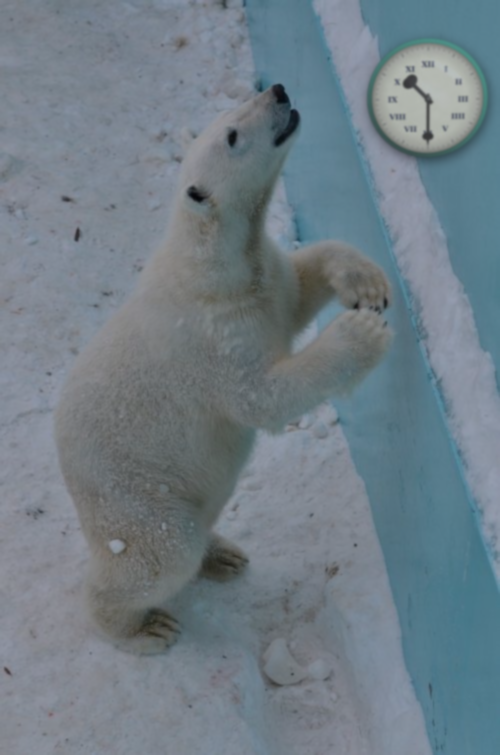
{"hour": 10, "minute": 30}
